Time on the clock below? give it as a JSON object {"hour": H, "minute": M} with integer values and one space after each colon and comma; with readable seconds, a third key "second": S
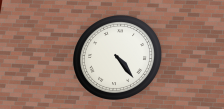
{"hour": 4, "minute": 23}
